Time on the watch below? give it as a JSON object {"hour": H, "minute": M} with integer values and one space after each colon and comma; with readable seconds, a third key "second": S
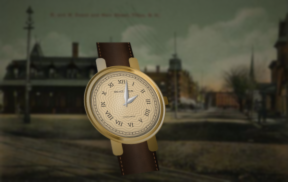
{"hour": 2, "minute": 2}
